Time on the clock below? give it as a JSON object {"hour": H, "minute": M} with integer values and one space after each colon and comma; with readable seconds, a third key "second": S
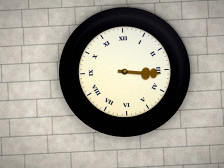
{"hour": 3, "minute": 16}
